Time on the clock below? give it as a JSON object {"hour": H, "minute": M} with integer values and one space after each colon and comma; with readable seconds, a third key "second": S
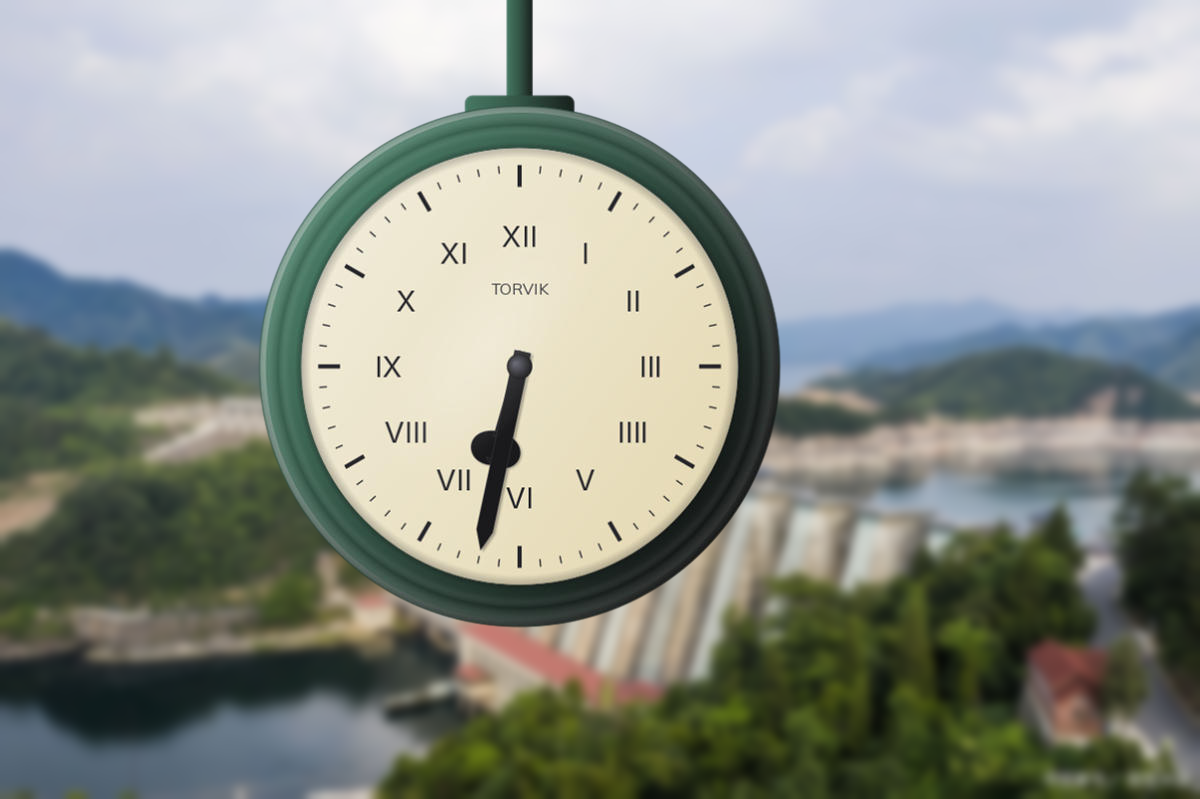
{"hour": 6, "minute": 32}
